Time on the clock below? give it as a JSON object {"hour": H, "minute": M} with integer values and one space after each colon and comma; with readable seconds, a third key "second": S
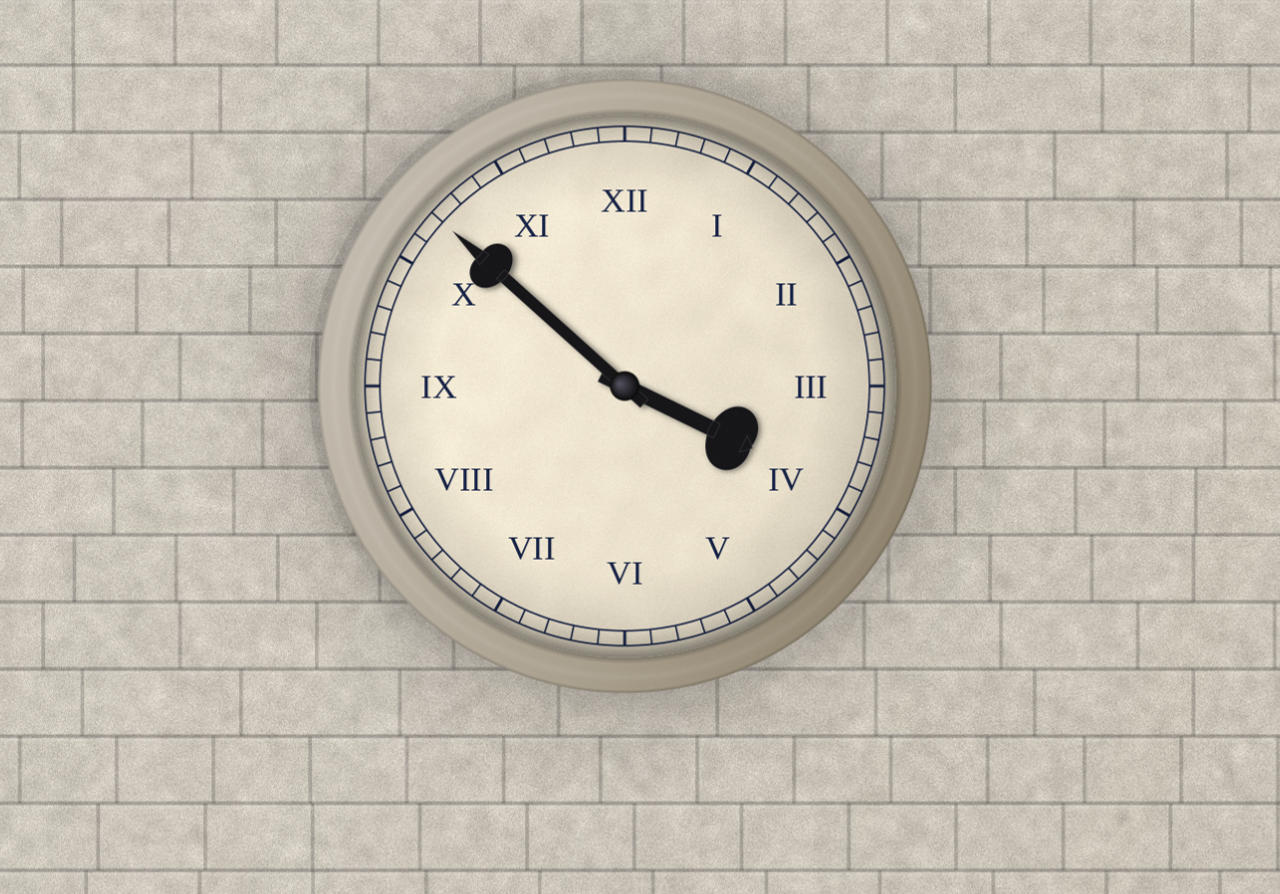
{"hour": 3, "minute": 52}
